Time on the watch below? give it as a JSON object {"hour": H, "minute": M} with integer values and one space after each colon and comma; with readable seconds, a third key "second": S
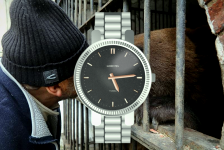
{"hour": 5, "minute": 14}
